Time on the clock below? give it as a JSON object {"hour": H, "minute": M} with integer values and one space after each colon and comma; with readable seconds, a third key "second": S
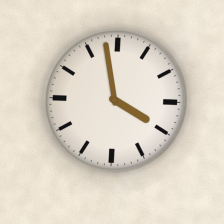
{"hour": 3, "minute": 58}
